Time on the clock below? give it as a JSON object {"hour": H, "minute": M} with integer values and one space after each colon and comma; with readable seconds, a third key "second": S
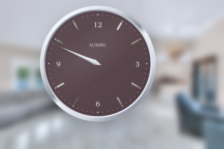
{"hour": 9, "minute": 49}
